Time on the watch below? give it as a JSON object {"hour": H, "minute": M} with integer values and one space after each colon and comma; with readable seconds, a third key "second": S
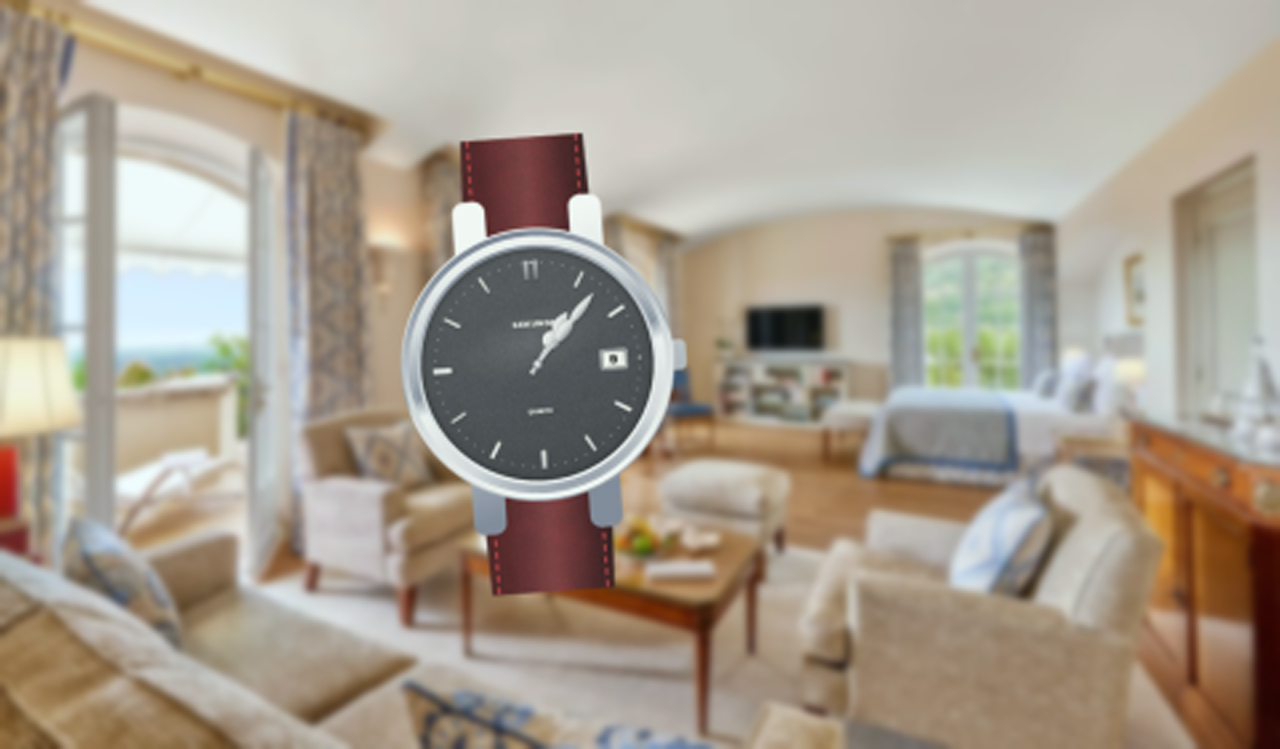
{"hour": 1, "minute": 7}
